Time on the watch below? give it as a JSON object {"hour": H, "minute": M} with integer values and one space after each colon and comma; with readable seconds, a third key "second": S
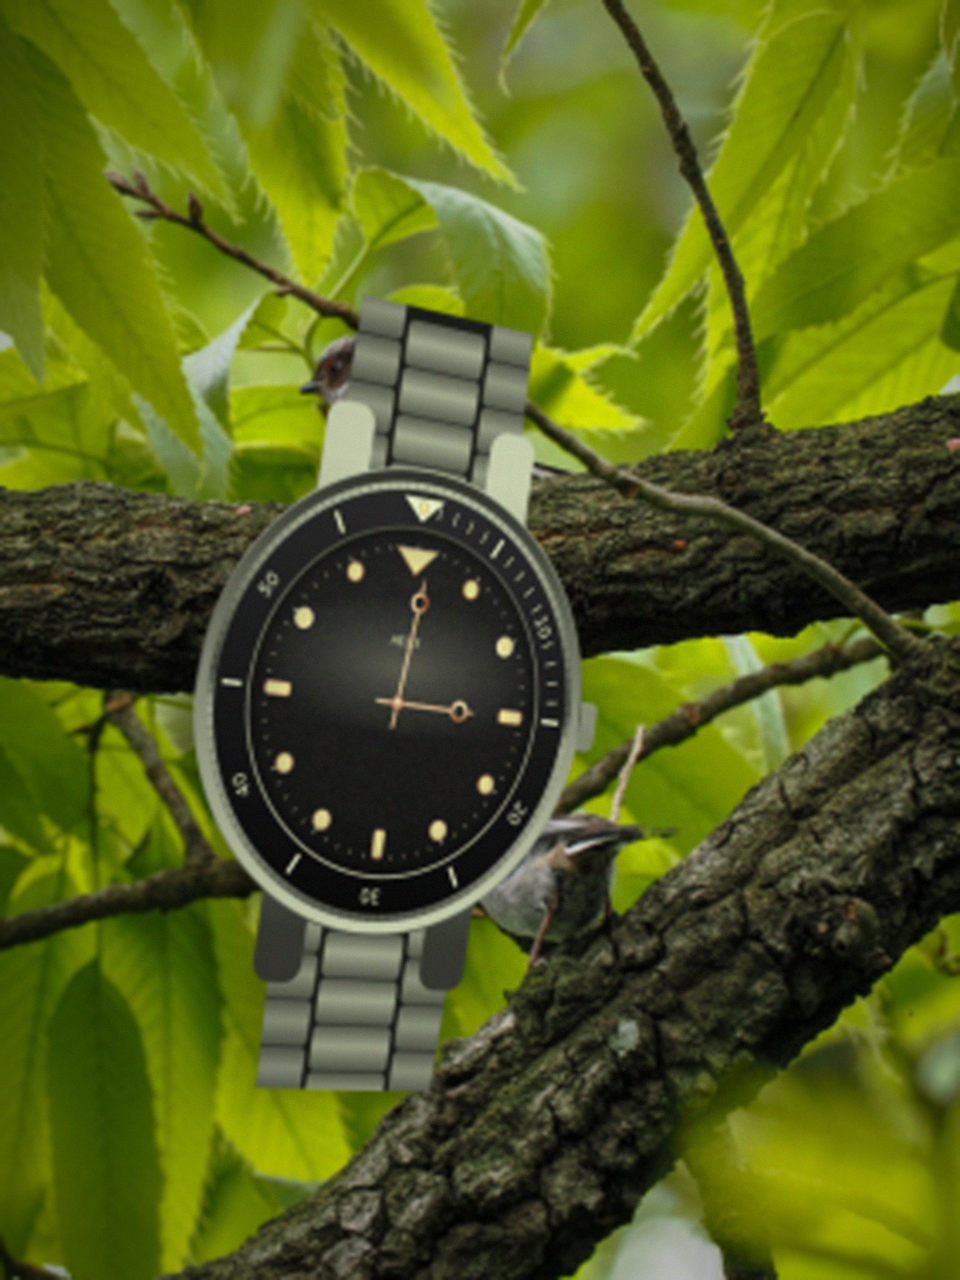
{"hour": 3, "minute": 1}
